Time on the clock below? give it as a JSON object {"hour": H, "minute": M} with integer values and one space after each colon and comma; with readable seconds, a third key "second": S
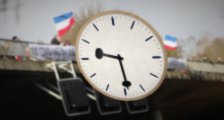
{"hour": 9, "minute": 29}
